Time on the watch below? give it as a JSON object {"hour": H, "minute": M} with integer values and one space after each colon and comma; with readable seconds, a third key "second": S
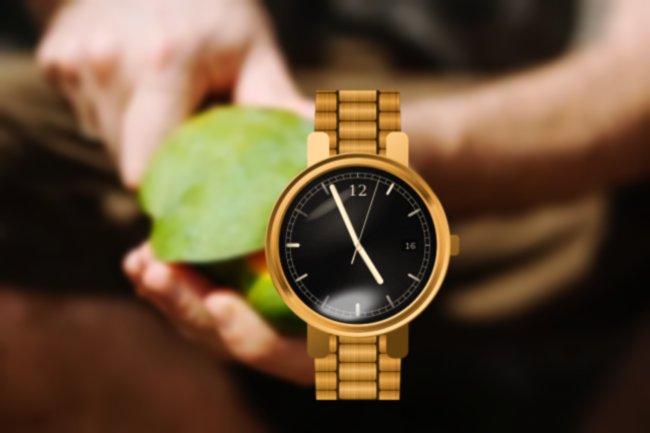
{"hour": 4, "minute": 56, "second": 3}
